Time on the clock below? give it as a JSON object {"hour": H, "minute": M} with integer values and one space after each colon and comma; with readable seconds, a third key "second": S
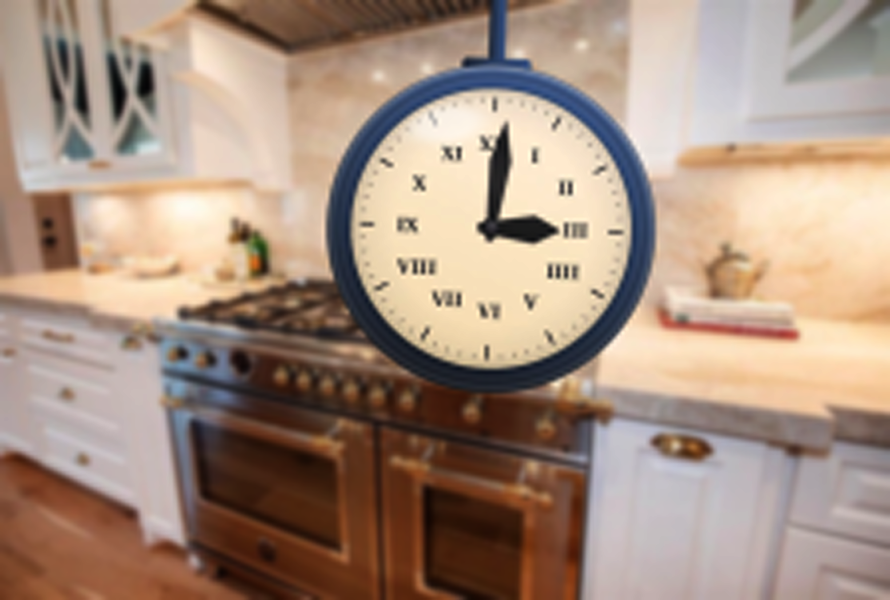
{"hour": 3, "minute": 1}
